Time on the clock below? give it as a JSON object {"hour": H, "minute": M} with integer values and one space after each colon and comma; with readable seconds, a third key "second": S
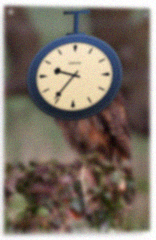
{"hour": 9, "minute": 36}
